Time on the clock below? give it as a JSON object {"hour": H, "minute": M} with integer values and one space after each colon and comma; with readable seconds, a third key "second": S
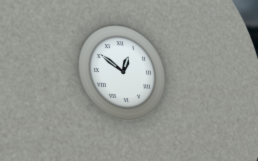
{"hour": 12, "minute": 51}
